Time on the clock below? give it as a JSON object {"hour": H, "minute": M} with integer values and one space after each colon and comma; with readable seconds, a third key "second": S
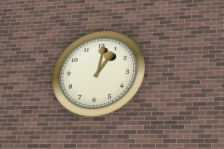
{"hour": 1, "minute": 1}
